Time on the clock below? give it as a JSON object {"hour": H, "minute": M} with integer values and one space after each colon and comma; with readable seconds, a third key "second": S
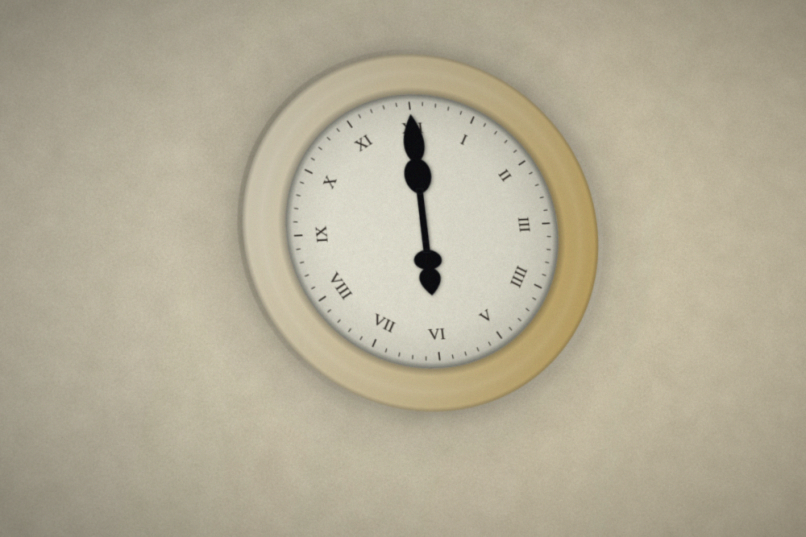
{"hour": 6, "minute": 0}
